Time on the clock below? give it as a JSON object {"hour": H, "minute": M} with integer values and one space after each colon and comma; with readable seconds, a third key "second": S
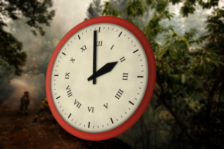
{"hour": 1, "minute": 59}
